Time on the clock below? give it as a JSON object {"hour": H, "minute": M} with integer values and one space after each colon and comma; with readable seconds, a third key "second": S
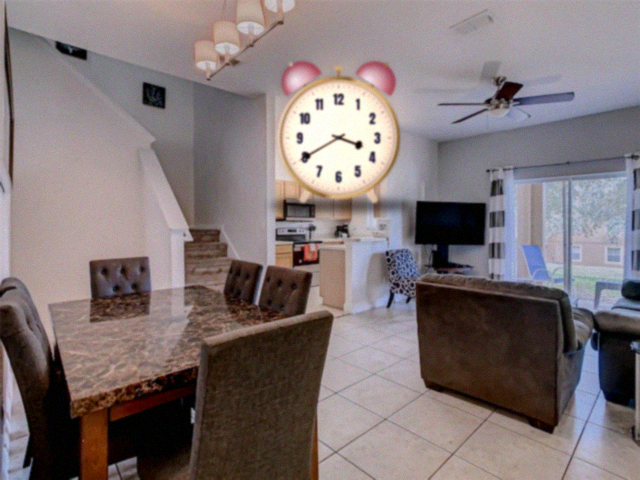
{"hour": 3, "minute": 40}
